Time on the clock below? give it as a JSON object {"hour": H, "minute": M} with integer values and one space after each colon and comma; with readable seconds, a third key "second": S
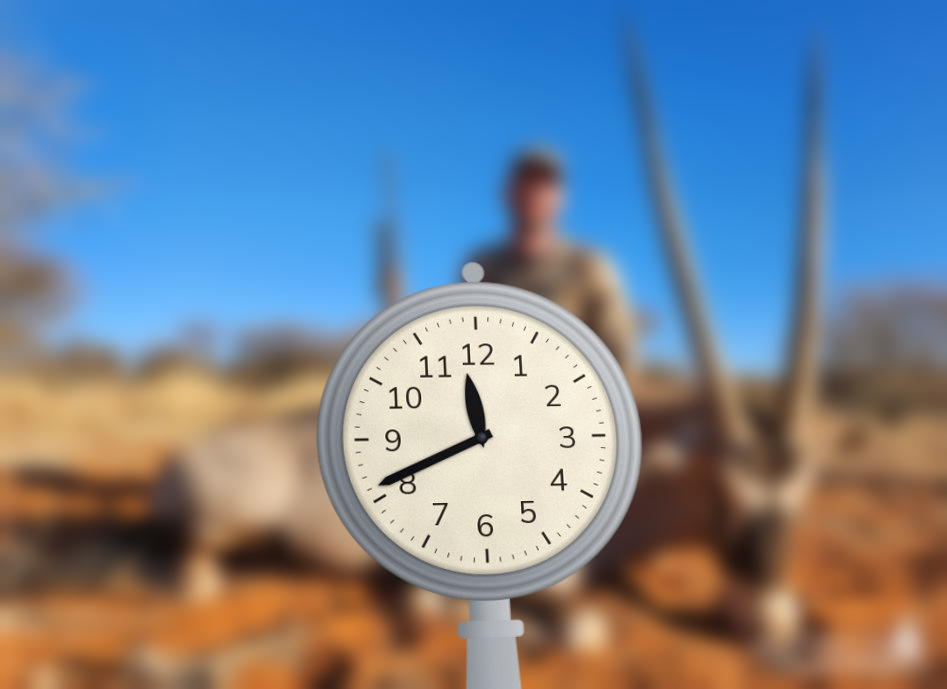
{"hour": 11, "minute": 41}
